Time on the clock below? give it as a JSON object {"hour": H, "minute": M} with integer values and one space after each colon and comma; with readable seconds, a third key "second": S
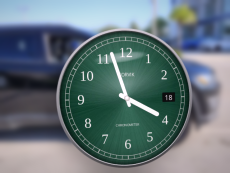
{"hour": 3, "minute": 57}
